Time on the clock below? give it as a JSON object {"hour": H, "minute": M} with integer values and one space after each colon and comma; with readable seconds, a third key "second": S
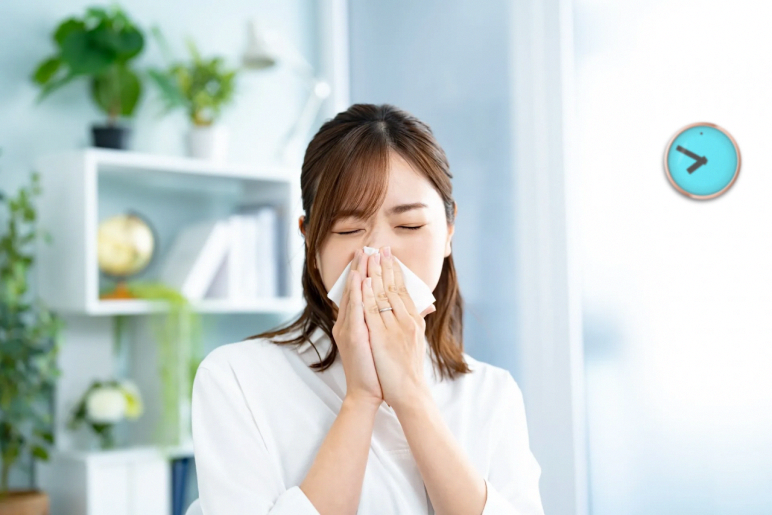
{"hour": 7, "minute": 50}
